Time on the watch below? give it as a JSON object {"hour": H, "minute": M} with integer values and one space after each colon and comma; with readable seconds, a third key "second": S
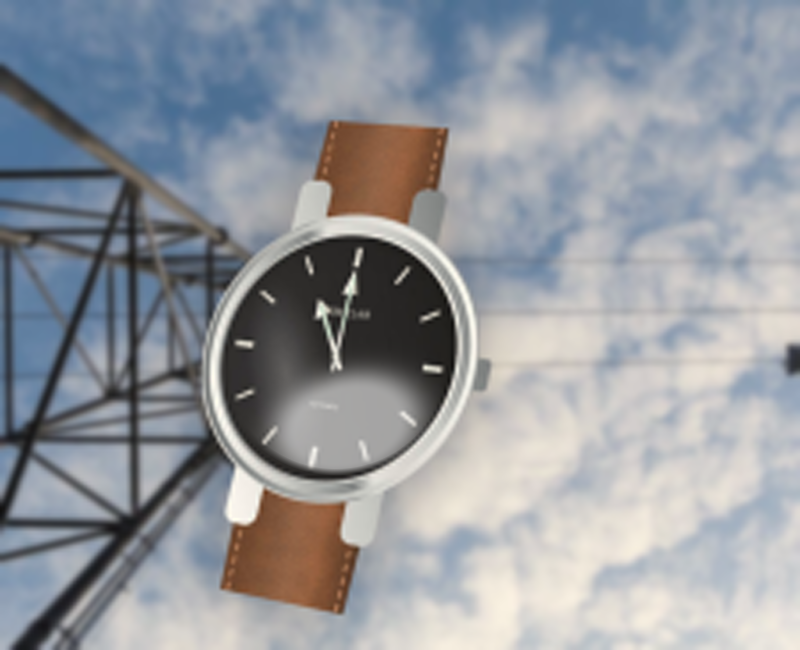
{"hour": 11, "minute": 0}
